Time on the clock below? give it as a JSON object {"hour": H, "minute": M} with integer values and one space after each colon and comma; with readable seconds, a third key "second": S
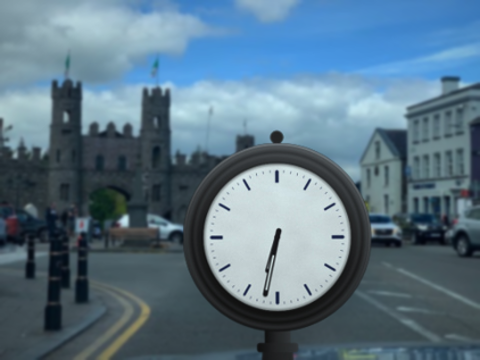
{"hour": 6, "minute": 32}
